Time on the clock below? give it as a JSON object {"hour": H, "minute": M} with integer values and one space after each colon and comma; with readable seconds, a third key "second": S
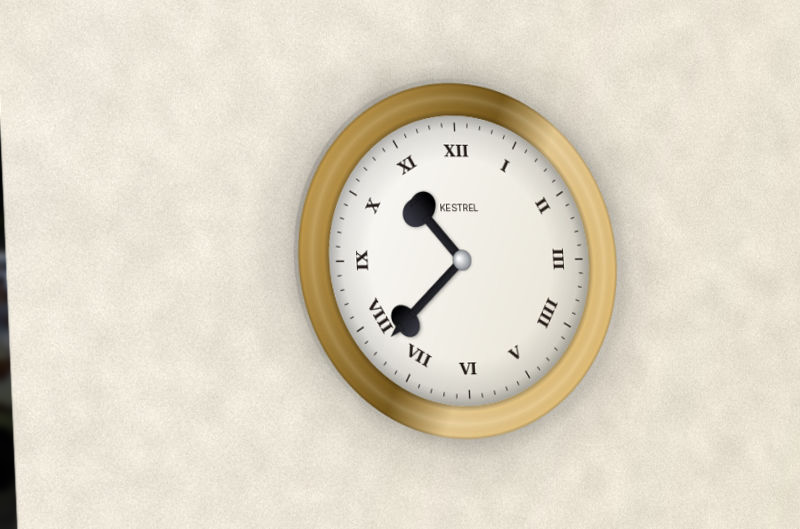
{"hour": 10, "minute": 38}
